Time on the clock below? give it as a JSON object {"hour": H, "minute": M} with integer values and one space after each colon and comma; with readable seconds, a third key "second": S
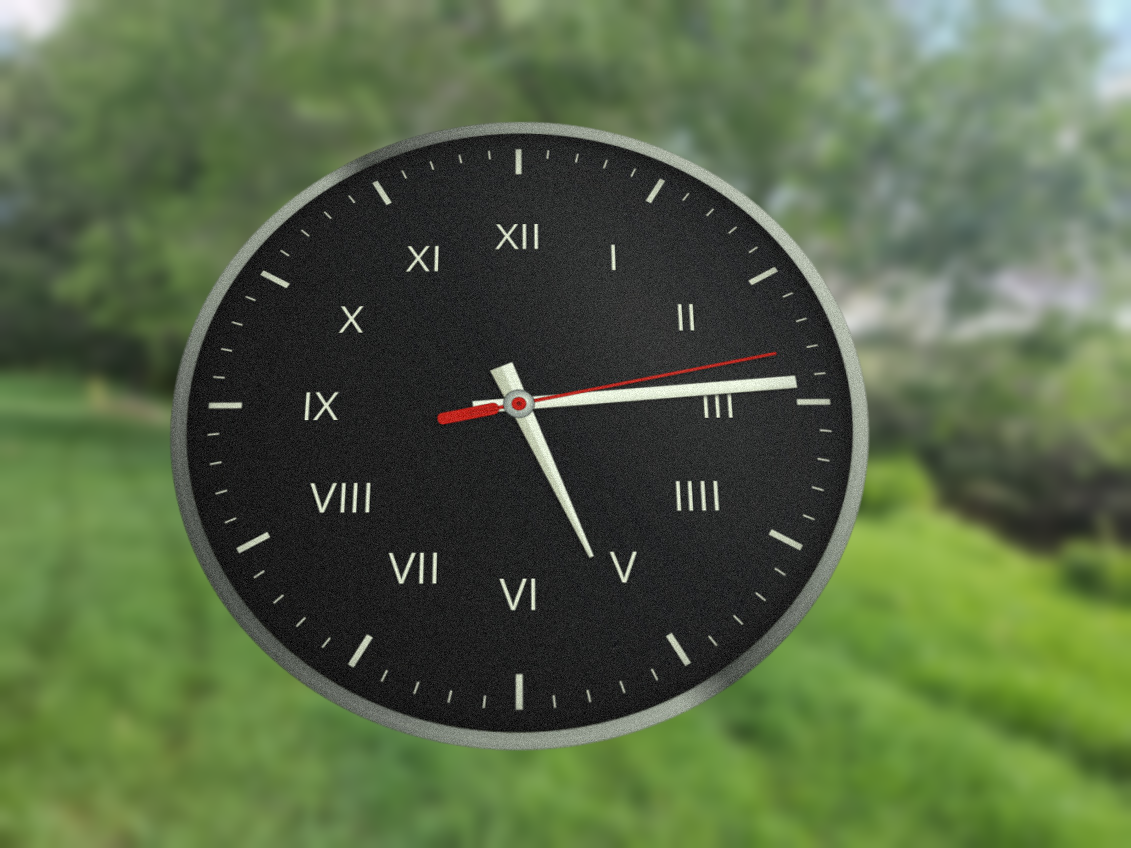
{"hour": 5, "minute": 14, "second": 13}
